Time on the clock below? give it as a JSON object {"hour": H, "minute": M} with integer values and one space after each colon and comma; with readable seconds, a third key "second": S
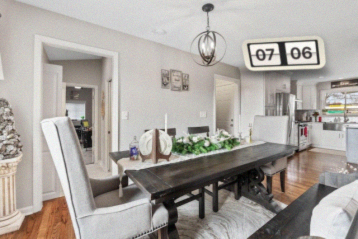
{"hour": 7, "minute": 6}
